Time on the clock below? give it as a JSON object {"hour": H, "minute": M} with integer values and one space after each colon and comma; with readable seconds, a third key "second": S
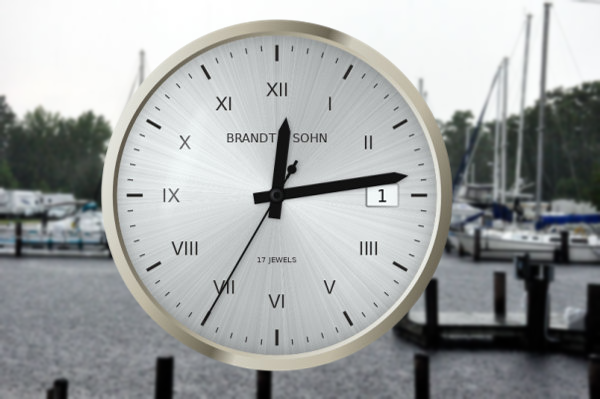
{"hour": 12, "minute": 13, "second": 35}
